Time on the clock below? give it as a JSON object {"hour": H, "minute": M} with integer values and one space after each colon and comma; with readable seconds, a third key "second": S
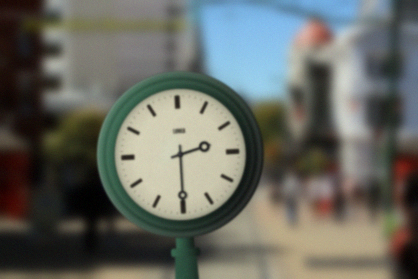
{"hour": 2, "minute": 30}
